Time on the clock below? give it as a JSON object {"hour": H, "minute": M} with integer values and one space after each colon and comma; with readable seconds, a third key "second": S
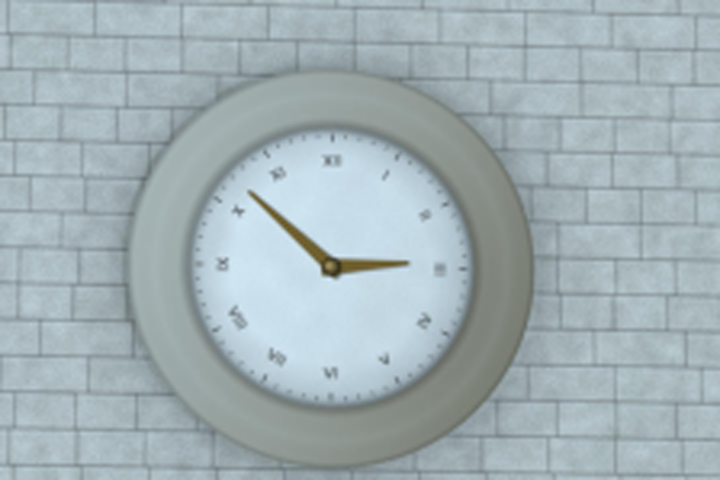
{"hour": 2, "minute": 52}
